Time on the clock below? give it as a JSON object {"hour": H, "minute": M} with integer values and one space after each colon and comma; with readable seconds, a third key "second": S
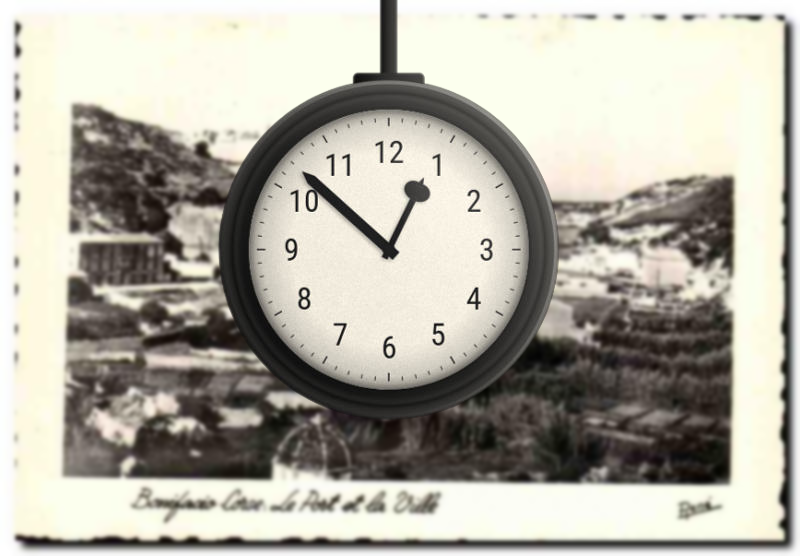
{"hour": 12, "minute": 52}
